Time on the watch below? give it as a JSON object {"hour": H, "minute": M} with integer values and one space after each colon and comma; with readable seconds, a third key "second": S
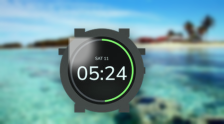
{"hour": 5, "minute": 24}
